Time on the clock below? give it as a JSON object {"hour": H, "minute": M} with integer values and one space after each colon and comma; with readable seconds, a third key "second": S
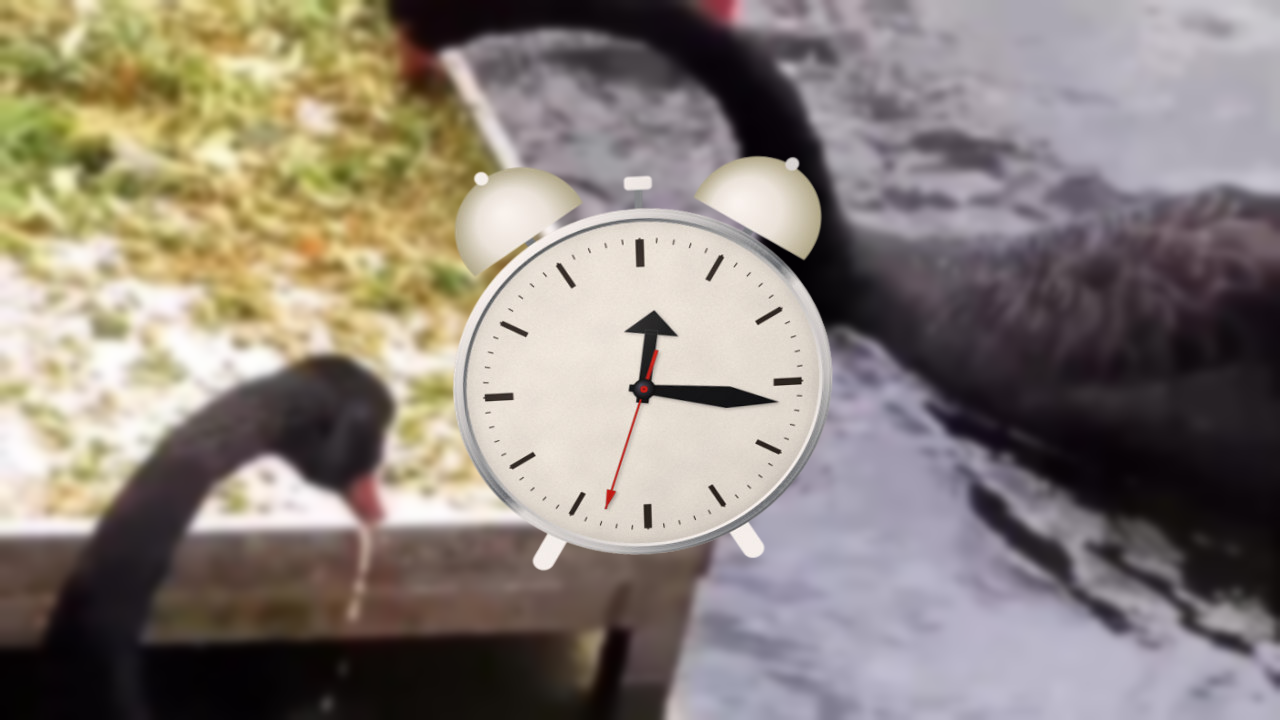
{"hour": 12, "minute": 16, "second": 33}
